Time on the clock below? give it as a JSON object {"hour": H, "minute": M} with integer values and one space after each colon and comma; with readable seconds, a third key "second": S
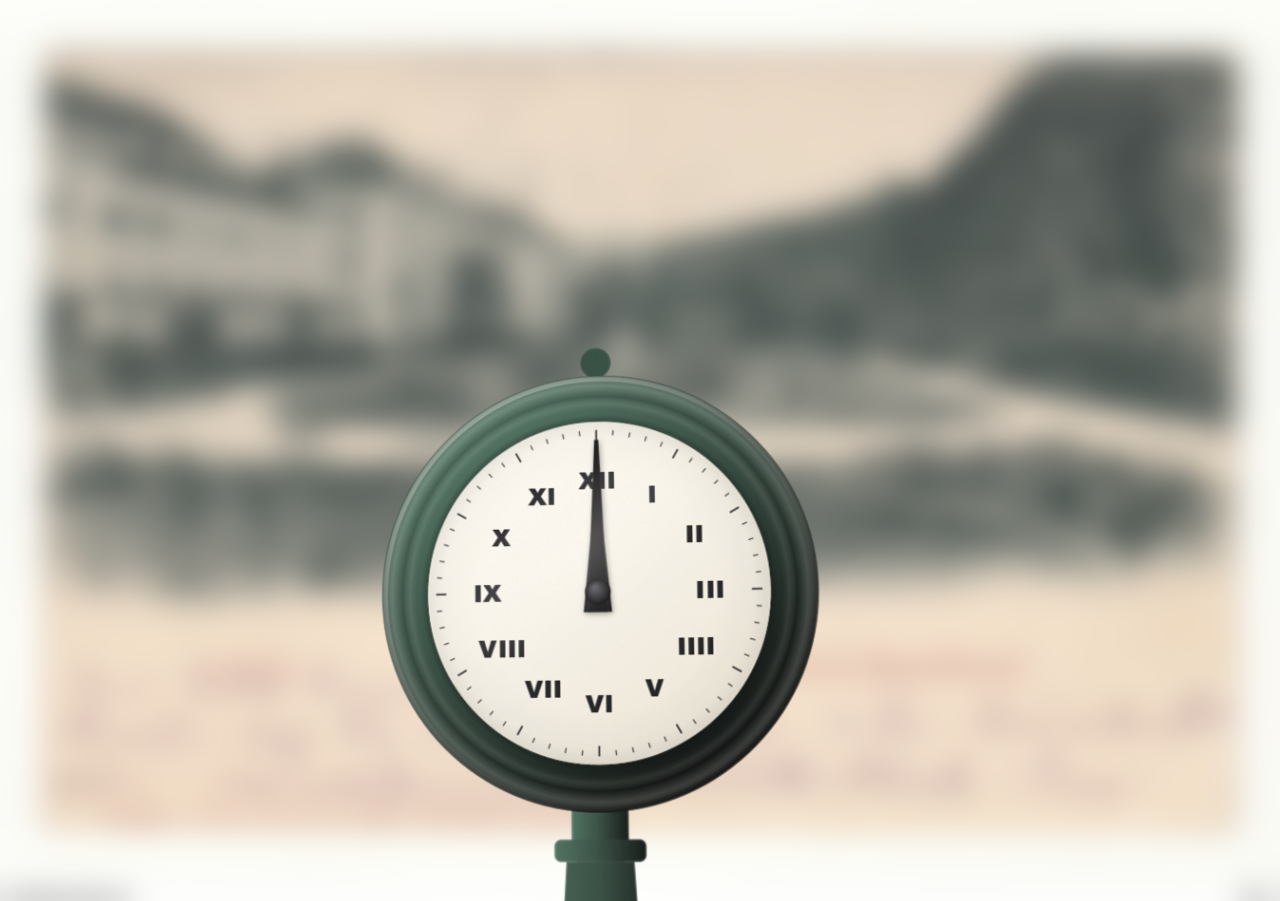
{"hour": 12, "minute": 0}
